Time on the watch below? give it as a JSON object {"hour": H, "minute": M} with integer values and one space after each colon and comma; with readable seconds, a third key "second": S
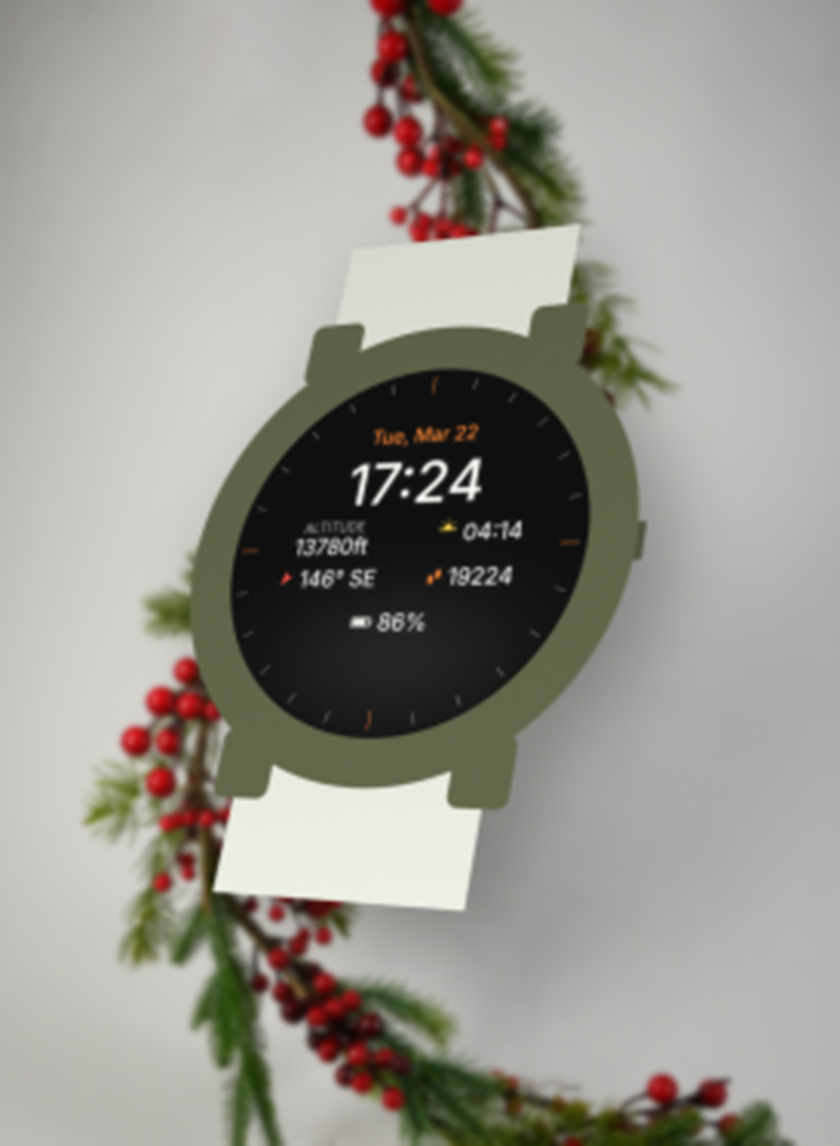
{"hour": 17, "minute": 24}
